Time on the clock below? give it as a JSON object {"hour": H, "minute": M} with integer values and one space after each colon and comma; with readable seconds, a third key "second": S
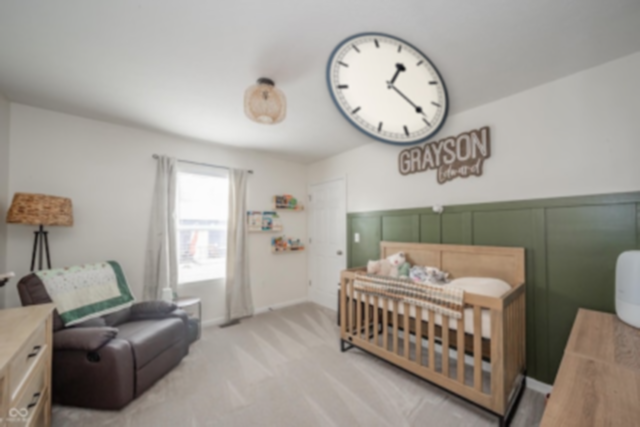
{"hour": 1, "minute": 24}
